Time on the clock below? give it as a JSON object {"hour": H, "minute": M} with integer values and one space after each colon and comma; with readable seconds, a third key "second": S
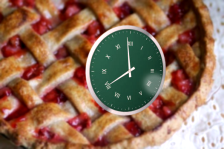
{"hour": 7, "minute": 59}
